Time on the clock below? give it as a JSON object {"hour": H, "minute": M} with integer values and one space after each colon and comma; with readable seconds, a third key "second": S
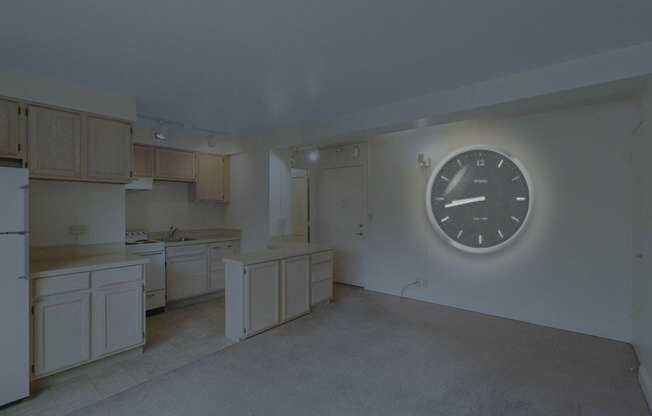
{"hour": 8, "minute": 43}
